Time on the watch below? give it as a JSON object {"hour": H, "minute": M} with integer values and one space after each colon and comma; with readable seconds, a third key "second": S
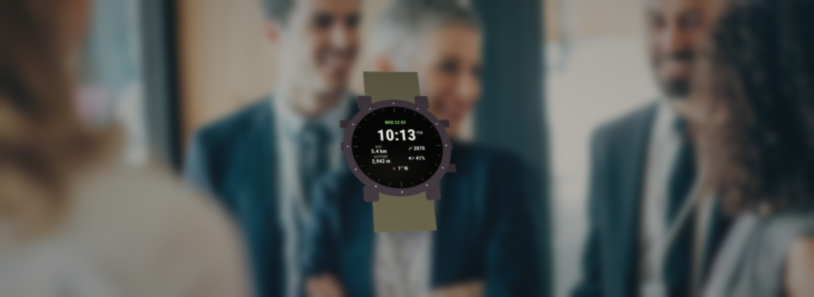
{"hour": 10, "minute": 13}
